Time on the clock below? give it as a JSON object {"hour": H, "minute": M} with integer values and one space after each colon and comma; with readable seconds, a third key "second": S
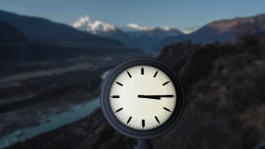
{"hour": 3, "minute": 15}
